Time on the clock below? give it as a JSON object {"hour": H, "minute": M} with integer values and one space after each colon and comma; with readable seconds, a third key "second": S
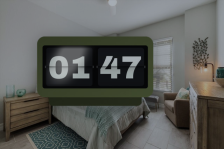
{"hour": 1, "minute": 47}
